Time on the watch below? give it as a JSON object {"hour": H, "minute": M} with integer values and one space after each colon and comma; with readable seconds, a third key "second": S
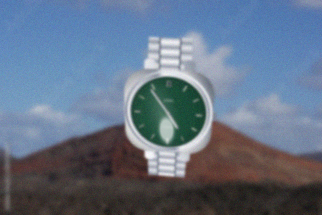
{"hour": 4, "minute": 54}
